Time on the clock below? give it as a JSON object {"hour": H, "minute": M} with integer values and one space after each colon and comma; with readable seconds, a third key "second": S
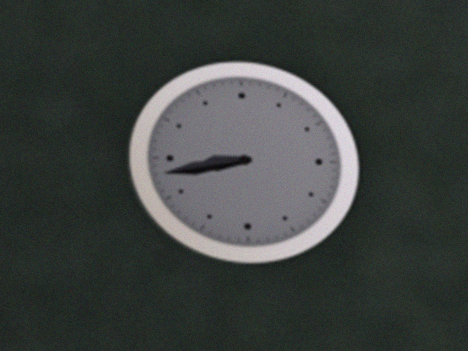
{"hour": 8, "minute": 43}
